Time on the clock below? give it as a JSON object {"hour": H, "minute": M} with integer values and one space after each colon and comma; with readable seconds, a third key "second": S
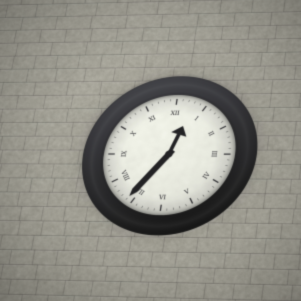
{"hour": 12, "minute": 36}
